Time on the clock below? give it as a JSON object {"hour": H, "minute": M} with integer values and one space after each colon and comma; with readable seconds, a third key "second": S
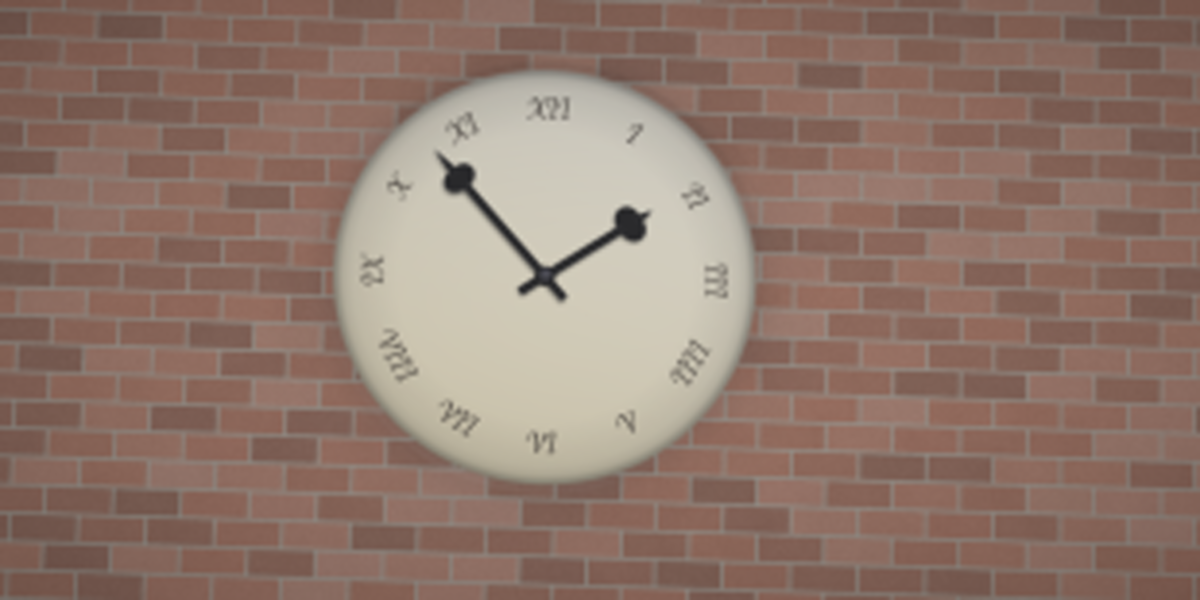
{"hour": 1, "minute": 53}
